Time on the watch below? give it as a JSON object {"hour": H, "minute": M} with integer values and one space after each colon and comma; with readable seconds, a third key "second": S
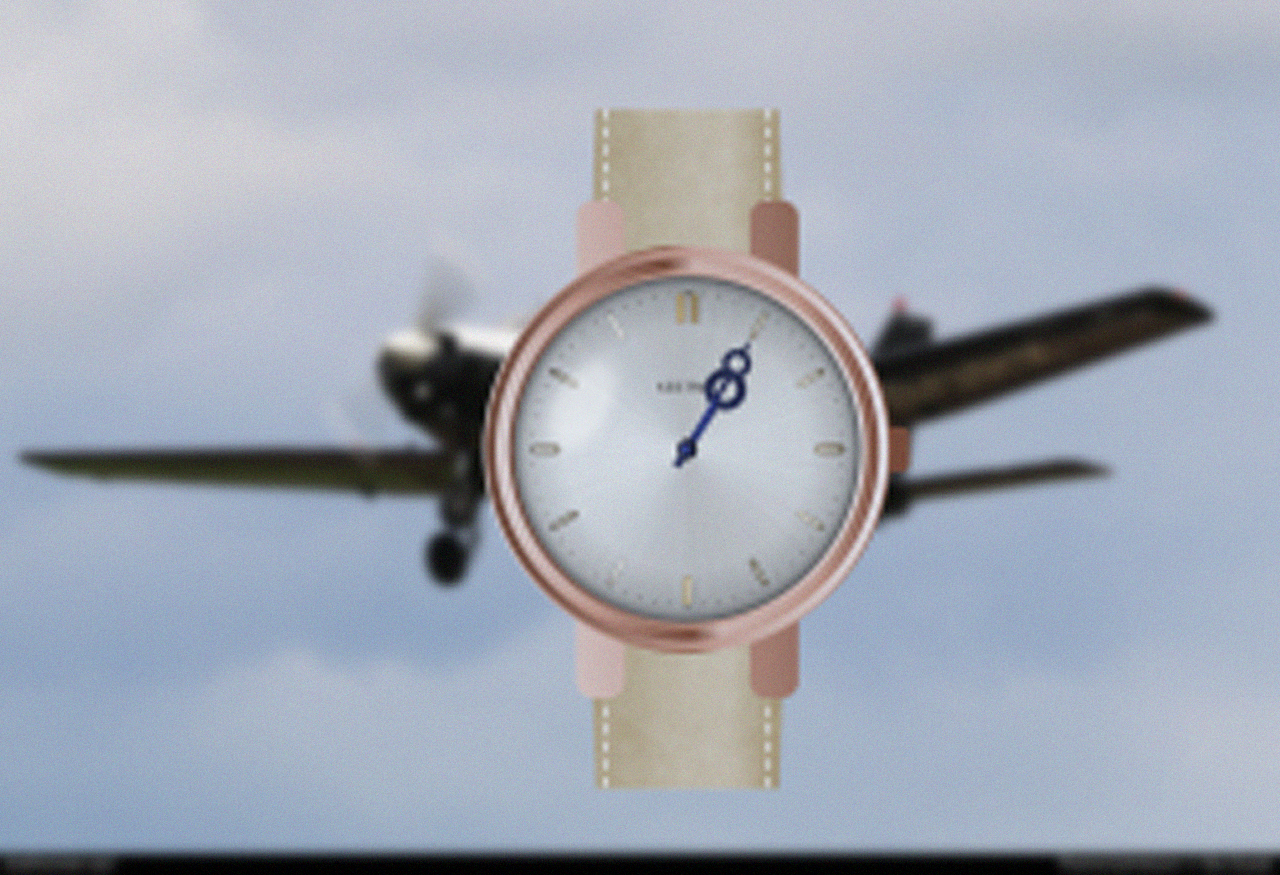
{"hour": 1, "minute": 5}
